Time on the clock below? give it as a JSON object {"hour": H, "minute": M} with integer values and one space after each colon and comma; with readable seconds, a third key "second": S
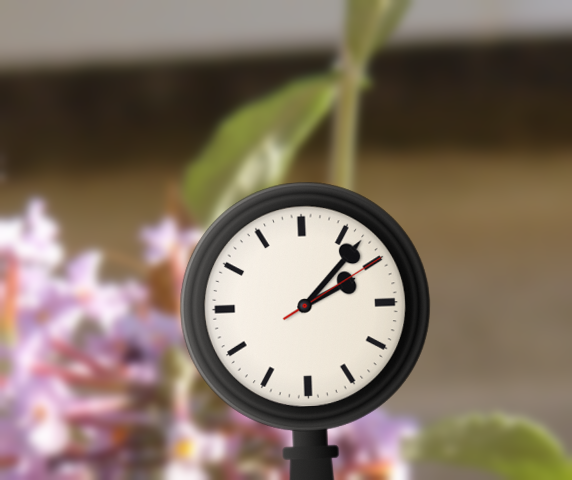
{"hour": 2, "minute": 7, "second": 10}
